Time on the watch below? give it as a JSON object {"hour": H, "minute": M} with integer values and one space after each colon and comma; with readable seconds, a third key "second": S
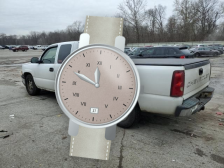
{"hour": 11, "minute": 49}
